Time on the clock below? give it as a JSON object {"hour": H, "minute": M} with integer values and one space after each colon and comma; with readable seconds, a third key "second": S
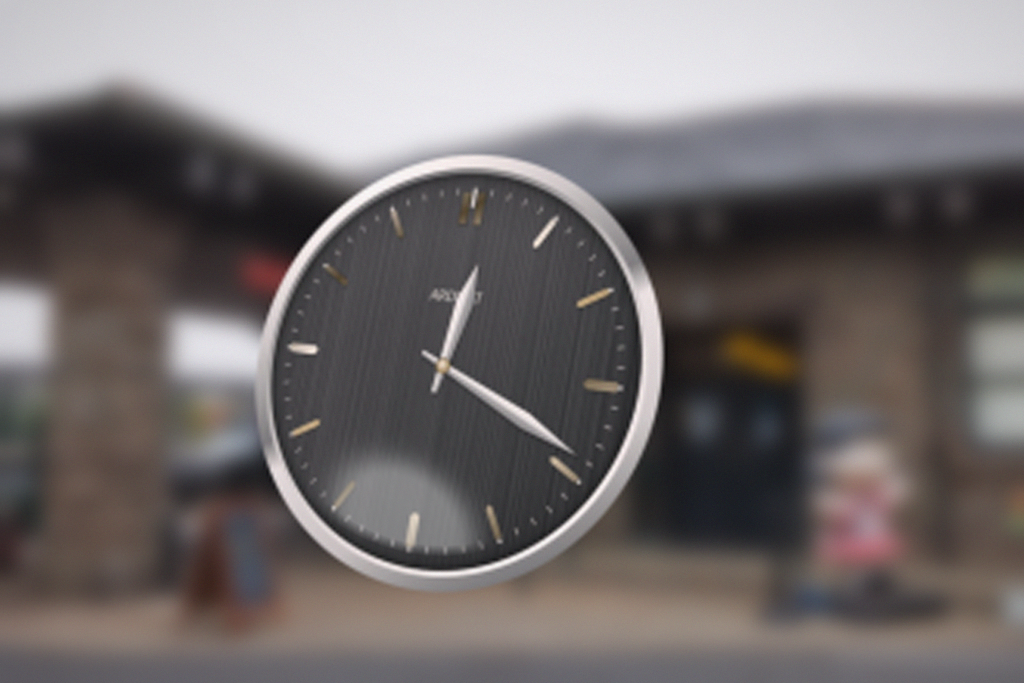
{"hour": 12, "minute": 19}
